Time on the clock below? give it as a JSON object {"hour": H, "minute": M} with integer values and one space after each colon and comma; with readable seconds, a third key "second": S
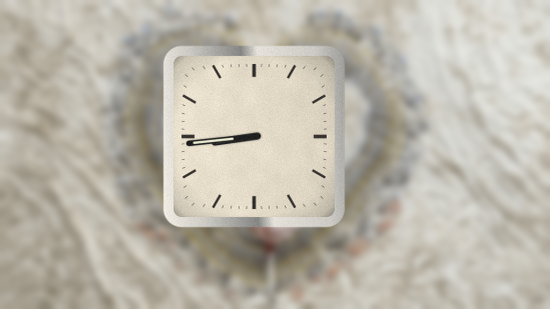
{"hour": 8, "minute": 44}
